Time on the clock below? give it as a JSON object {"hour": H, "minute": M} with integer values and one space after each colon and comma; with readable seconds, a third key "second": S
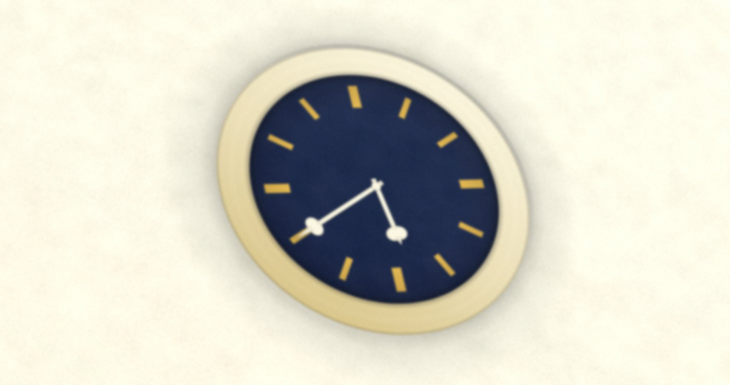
{"hour": 5, "minute": 40}
